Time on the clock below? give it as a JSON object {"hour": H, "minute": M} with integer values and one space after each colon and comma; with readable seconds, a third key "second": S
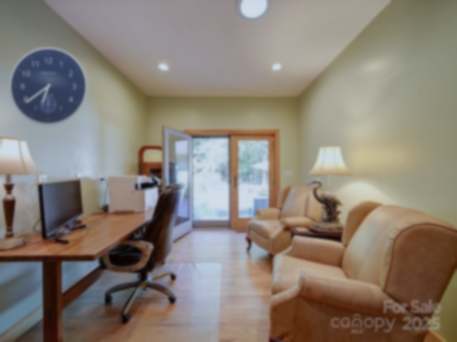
{"hour": 6, "minute": 39}
